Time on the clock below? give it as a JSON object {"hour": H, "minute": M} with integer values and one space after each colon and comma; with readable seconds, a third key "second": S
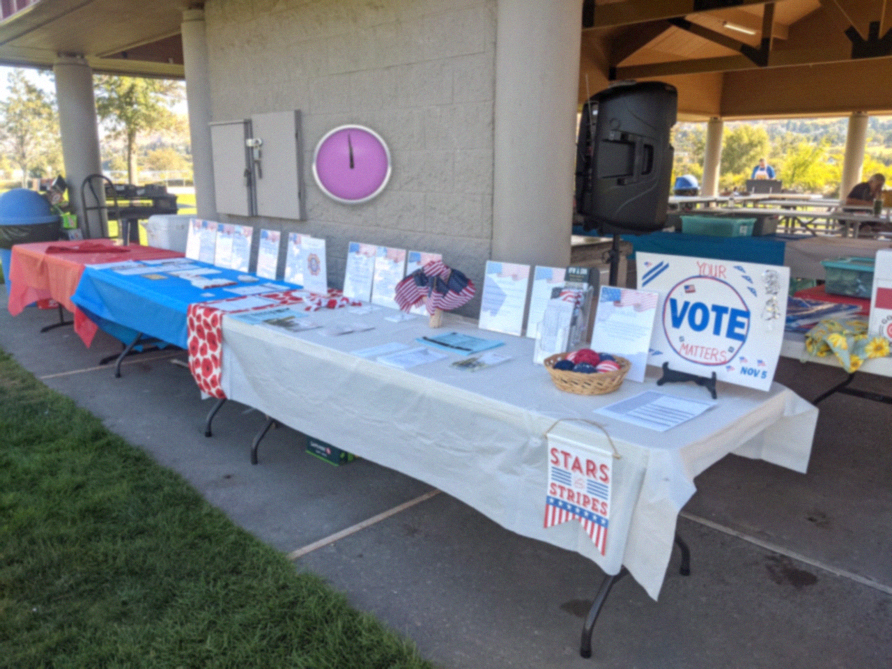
{"hour": 11, "minute": 59}
